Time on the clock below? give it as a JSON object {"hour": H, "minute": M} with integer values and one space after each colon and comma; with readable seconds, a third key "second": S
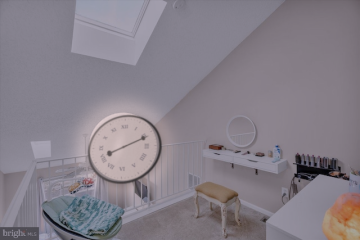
{"hour": 8, "minute": 11}
